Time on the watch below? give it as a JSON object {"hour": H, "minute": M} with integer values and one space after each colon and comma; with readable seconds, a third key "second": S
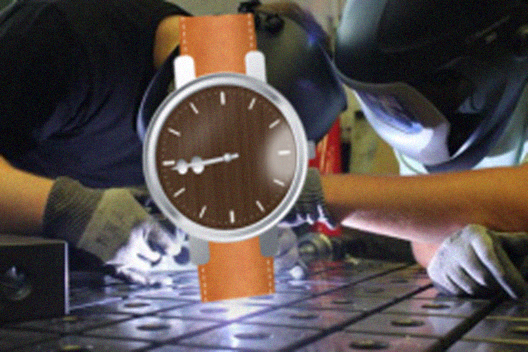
{"hour": 8, "minute": 44}
